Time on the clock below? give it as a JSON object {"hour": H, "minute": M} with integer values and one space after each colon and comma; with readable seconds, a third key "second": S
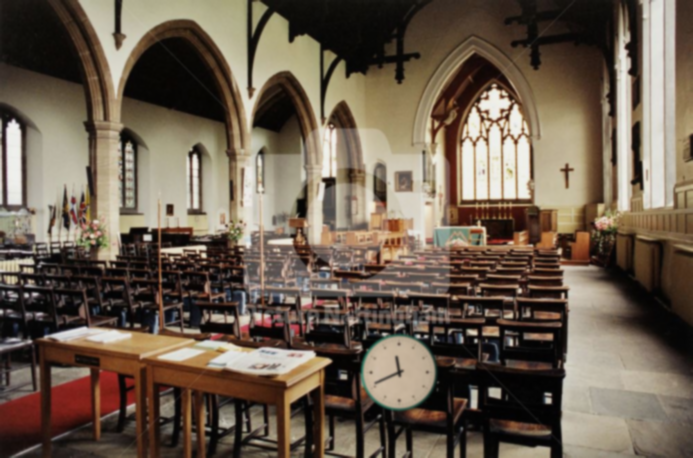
{"hour": 11, "minute": 41}
